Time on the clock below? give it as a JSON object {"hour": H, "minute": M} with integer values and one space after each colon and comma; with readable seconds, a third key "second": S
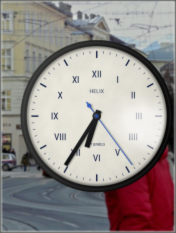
{"hour": 6, "minute": 35, "second": 24}
